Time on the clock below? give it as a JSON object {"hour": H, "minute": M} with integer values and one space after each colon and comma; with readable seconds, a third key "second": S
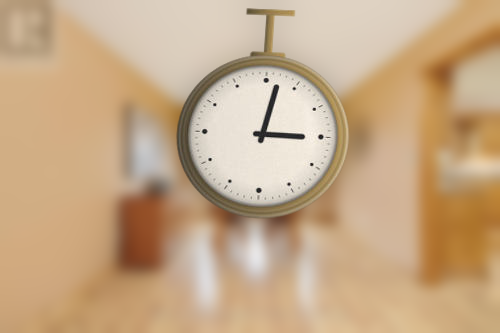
{"hour": 3, "minute": 2}
